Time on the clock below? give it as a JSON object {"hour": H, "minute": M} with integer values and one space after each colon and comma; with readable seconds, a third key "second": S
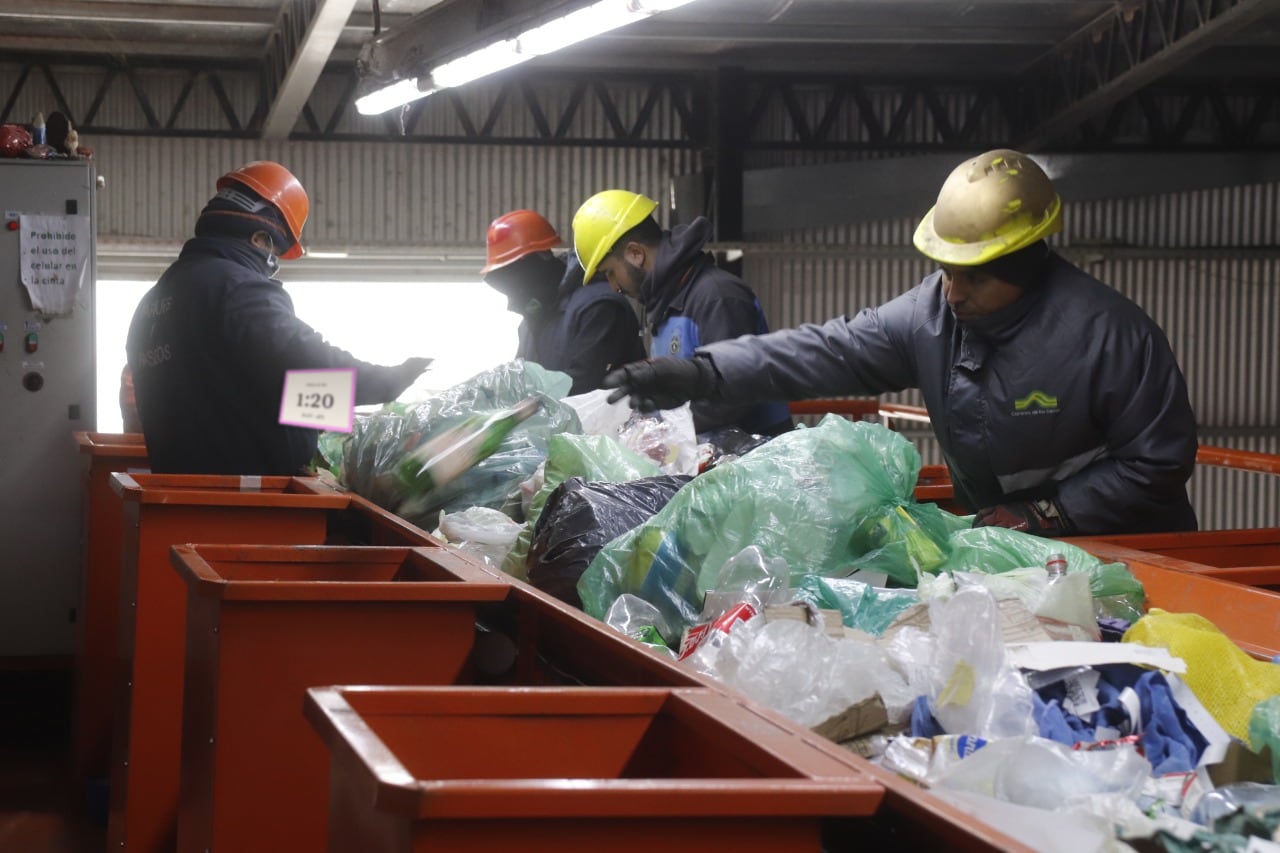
{"hour": 1, "minute": 20}
